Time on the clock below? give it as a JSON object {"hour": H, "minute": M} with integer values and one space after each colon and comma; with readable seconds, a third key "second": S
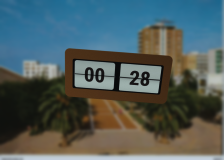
{"hour": 0, "minute": 28}
